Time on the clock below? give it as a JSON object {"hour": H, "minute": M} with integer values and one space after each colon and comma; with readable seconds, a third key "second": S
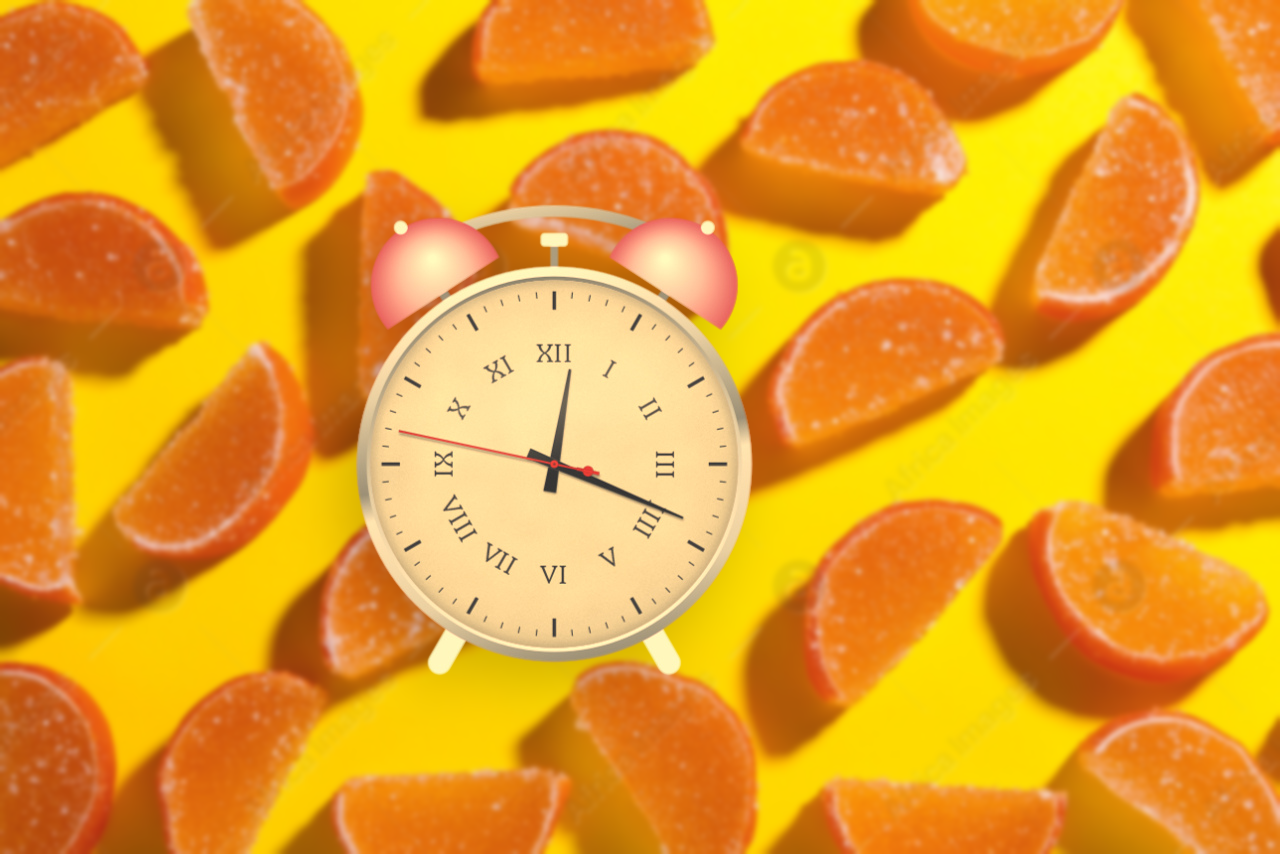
{"hour": 12, "minute": 18, "second": 47}
